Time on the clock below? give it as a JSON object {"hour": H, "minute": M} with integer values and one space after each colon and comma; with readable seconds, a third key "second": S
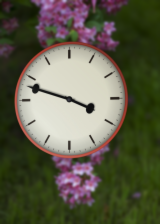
{"hour": 3, "minute": 48}
